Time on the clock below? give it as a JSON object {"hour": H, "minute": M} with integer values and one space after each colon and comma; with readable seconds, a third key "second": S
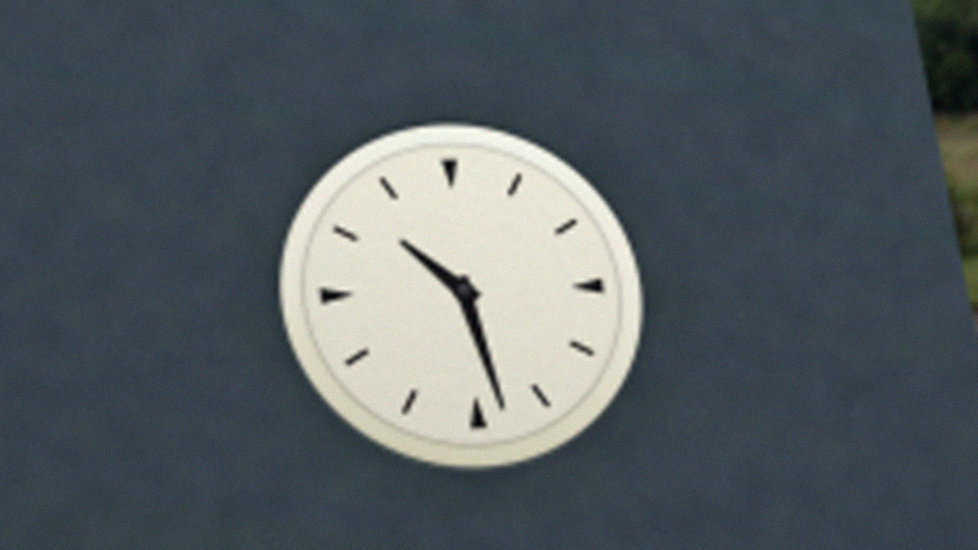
{"hour": 10, "minute": 28}
